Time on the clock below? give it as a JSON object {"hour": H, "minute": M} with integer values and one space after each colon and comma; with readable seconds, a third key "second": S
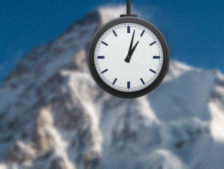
{"hour": 1, "minute": 2}
